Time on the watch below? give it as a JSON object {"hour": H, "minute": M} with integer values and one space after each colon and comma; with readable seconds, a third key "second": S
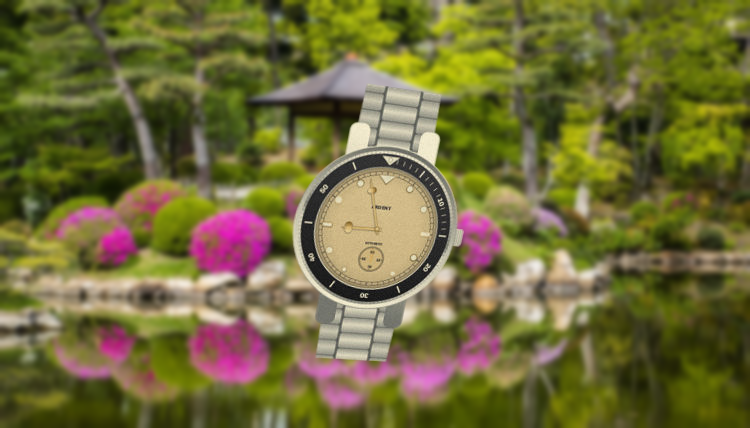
{"hour": 8, "minute": 57}
